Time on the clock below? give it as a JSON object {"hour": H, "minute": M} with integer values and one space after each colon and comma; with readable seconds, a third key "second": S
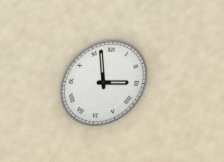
{"hour": 2, "minute": 57}
